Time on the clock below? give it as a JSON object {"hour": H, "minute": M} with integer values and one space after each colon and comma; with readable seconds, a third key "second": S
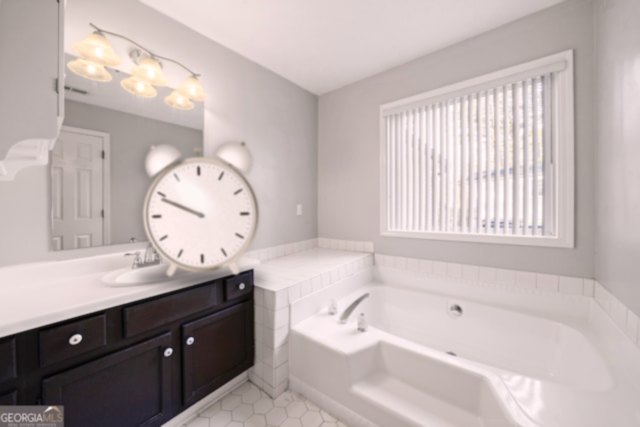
{"hour": 9, "minute": 49}
